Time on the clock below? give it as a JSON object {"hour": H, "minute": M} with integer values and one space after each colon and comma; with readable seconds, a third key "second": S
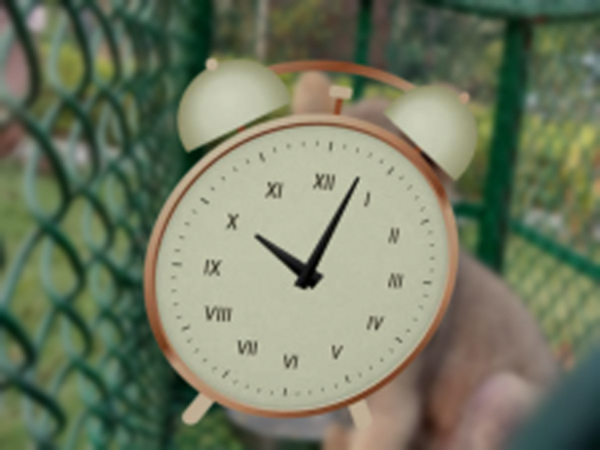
{"hour": 10, "minute": 3}
